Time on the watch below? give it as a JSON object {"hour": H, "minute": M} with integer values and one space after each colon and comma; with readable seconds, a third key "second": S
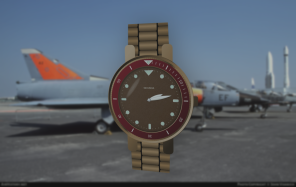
{"hour": 2, "minute": 13}
